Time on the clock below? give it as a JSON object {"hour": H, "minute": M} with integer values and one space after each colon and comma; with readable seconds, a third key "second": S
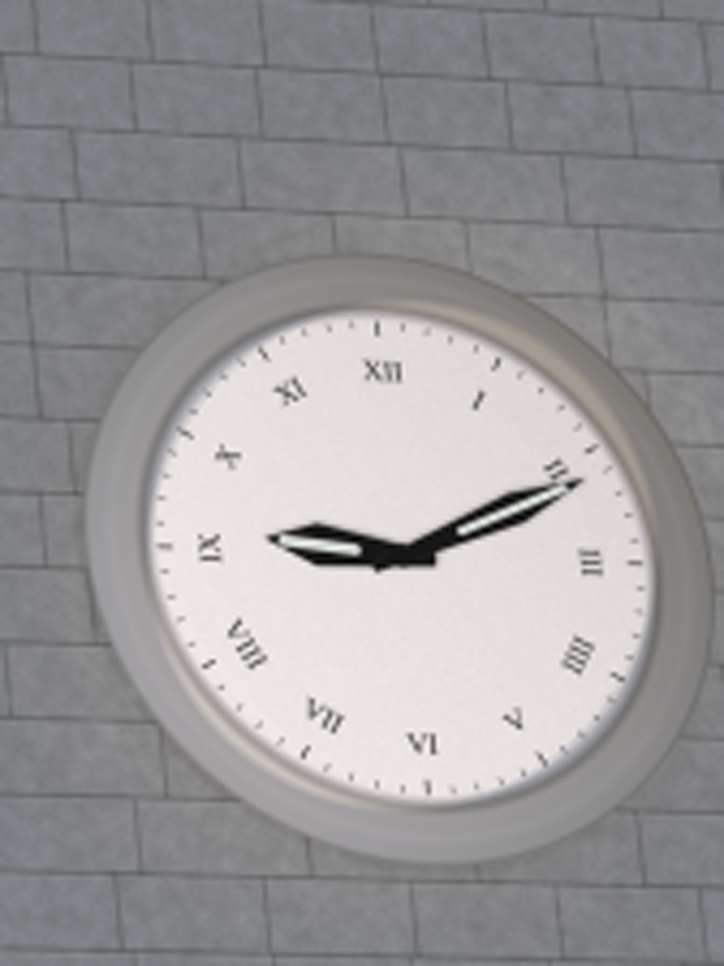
{"hour": 9, "minute": 11}
